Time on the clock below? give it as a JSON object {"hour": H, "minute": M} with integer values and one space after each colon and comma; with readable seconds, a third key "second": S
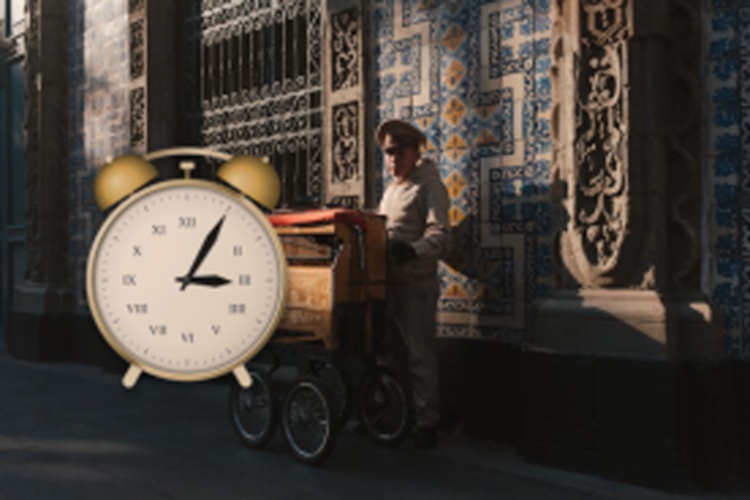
{"hour": 3, "minute": 5}
